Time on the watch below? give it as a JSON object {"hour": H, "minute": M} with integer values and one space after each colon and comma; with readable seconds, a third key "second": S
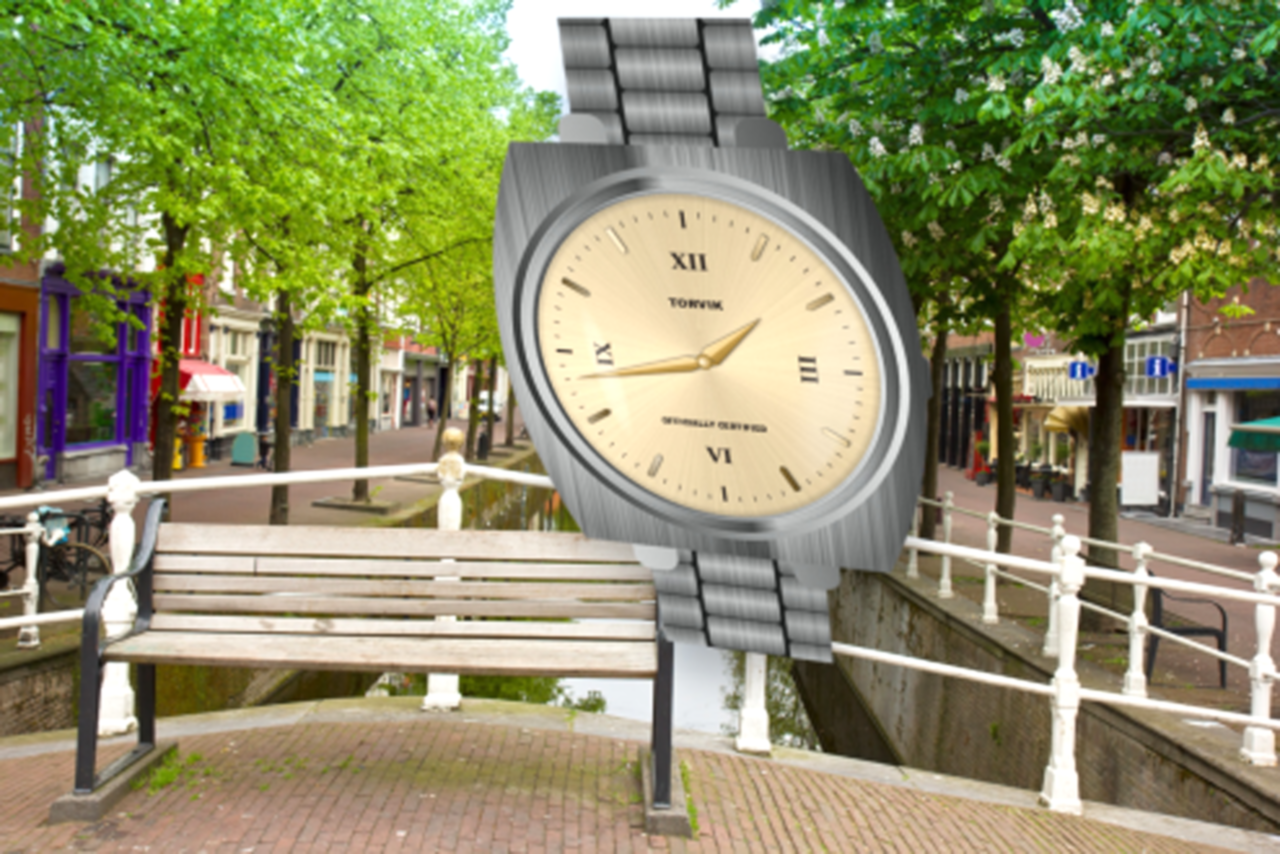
{"hour": 1, "minute": 43}
